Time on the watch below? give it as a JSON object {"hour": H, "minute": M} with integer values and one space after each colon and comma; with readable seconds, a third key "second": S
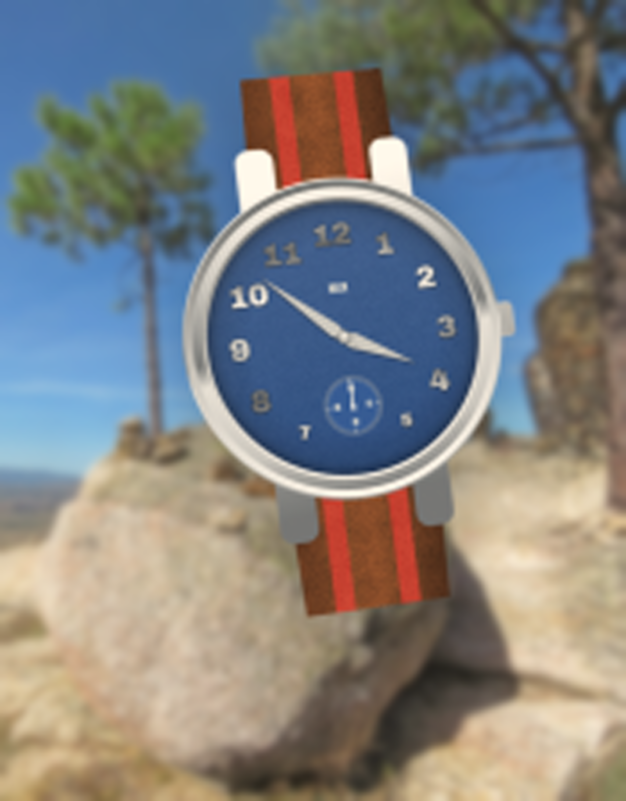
{"hour": 3, "minute": 52}
